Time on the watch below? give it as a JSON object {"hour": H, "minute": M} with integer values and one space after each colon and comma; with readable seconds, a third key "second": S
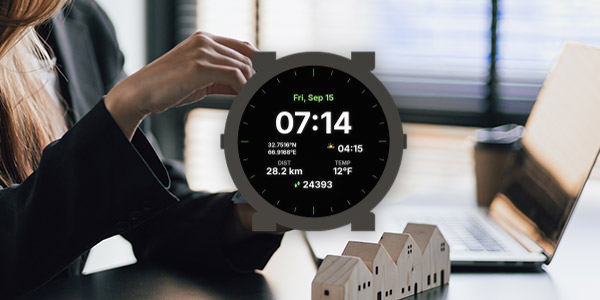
{"hour": 7, "minute": 14}
